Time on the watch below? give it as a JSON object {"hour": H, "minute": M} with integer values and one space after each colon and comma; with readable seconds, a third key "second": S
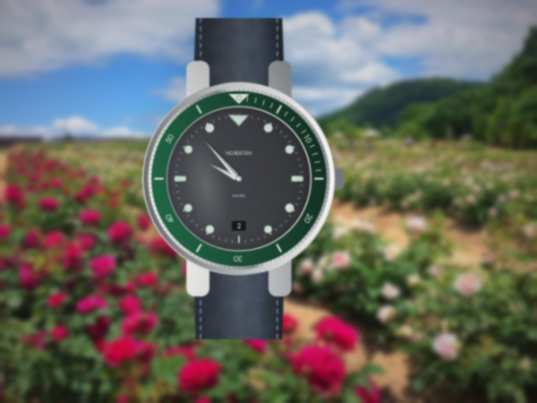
{"hour": 9, "minute": 53}
